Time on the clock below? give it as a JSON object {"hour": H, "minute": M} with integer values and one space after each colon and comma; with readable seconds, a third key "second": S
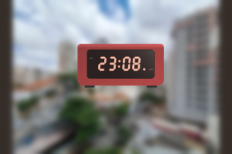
{"hour": 23, "minute": 8}
